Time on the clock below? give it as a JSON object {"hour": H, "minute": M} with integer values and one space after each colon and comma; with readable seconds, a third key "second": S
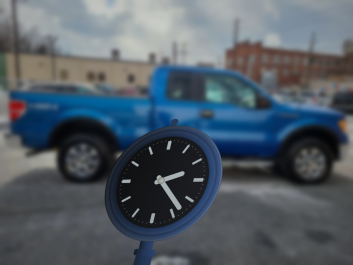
{"hour": 2, "minute": 23}
